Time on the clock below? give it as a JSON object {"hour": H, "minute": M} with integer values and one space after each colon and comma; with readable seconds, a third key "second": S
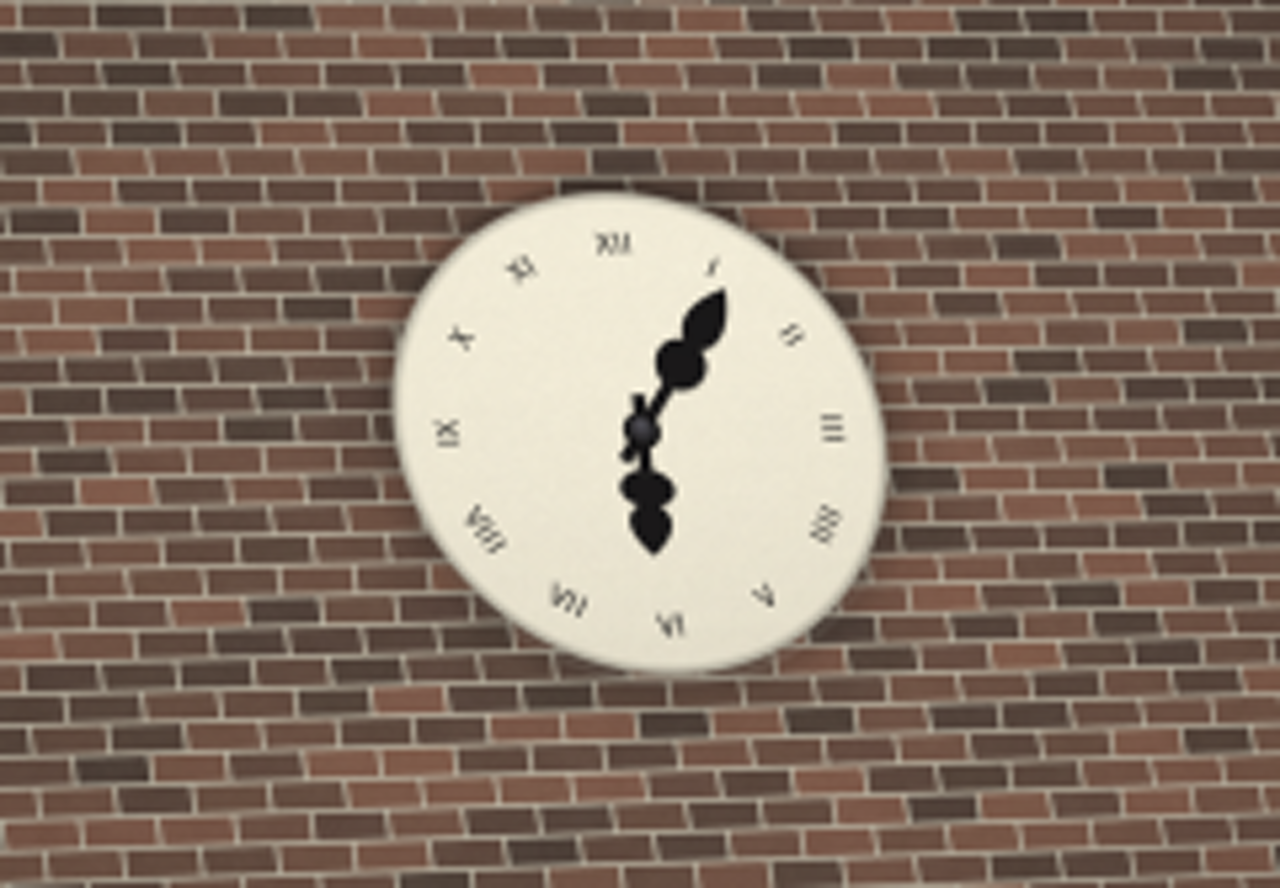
{"hour": 6, "minute": 6}
